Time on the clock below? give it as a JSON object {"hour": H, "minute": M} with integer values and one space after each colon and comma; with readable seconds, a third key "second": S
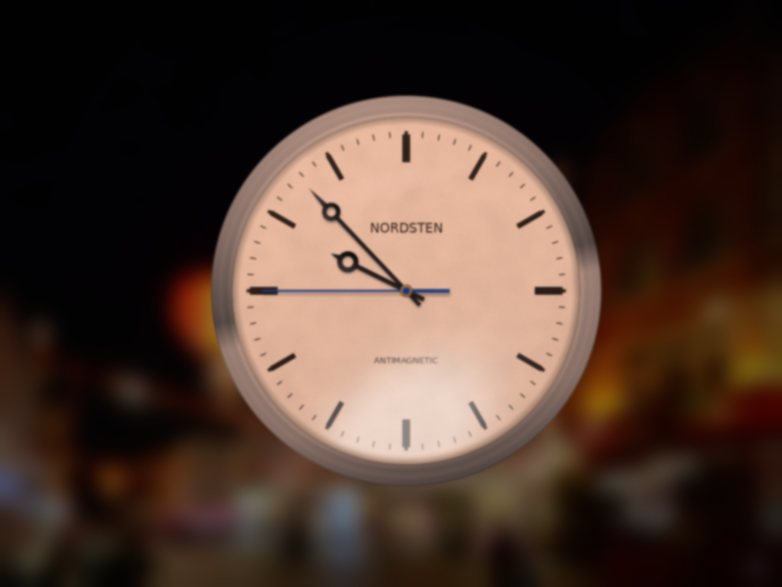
{"hour": 9, "minute": 52, "second": 45}
